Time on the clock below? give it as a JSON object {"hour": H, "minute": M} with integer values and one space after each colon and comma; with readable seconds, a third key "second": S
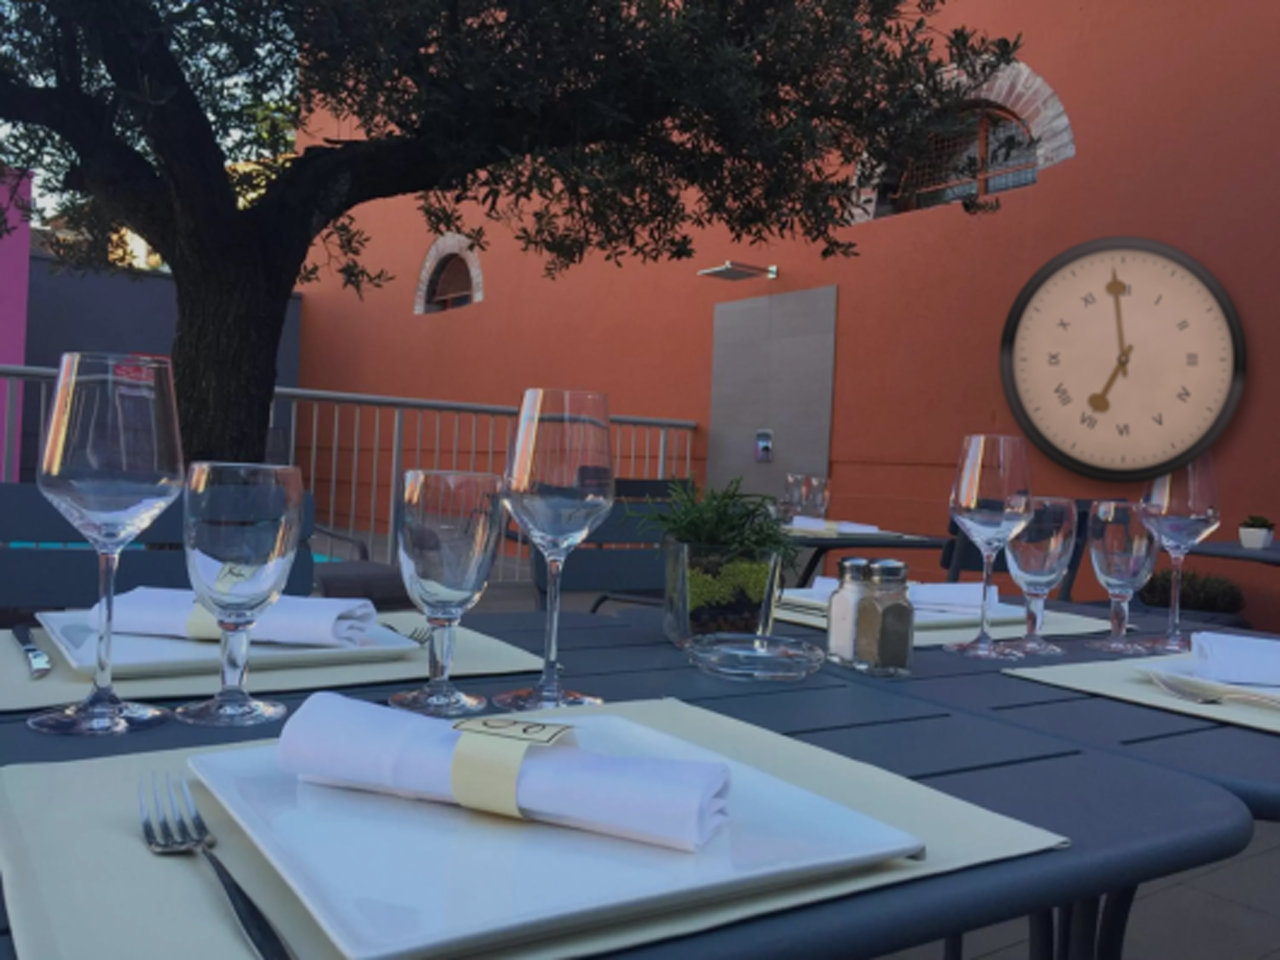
{"hour": 6, "minute": 59}
